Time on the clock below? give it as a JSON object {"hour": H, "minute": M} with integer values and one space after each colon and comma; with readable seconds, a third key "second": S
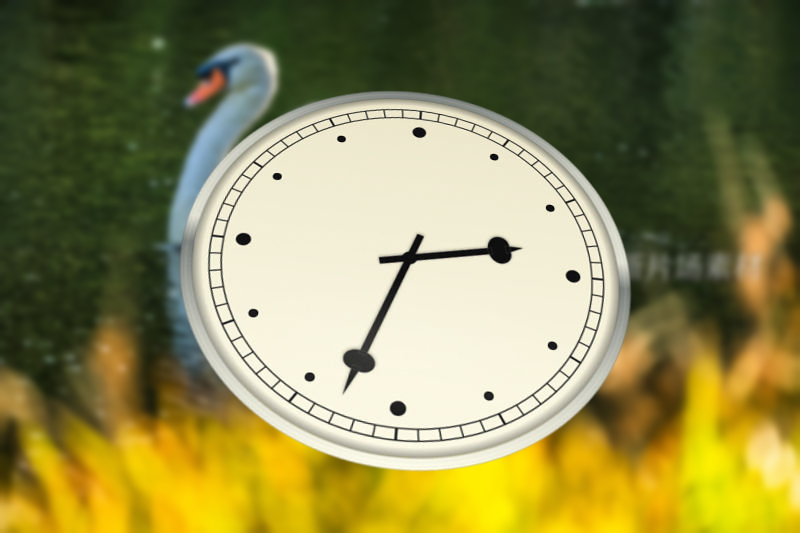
{"hour": 2, "minute": 33}
